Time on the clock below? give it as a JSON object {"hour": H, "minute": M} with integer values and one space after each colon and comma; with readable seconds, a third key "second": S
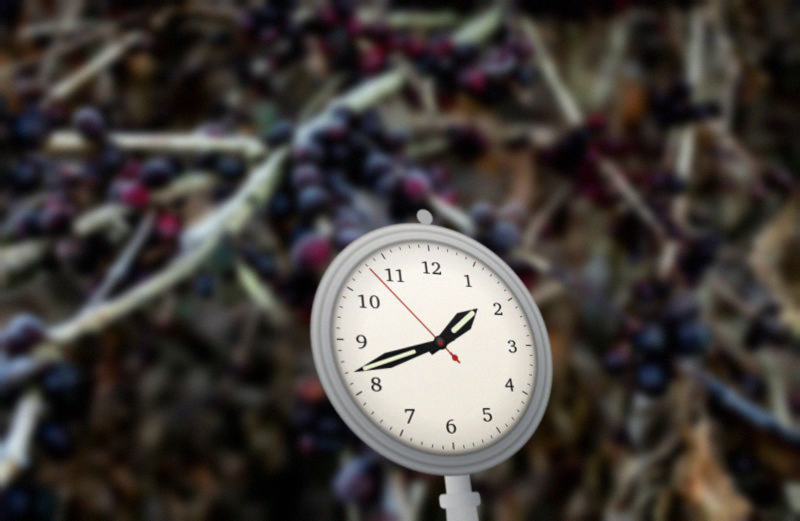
{"hour": 1, "minute": 41, "second": 53}
